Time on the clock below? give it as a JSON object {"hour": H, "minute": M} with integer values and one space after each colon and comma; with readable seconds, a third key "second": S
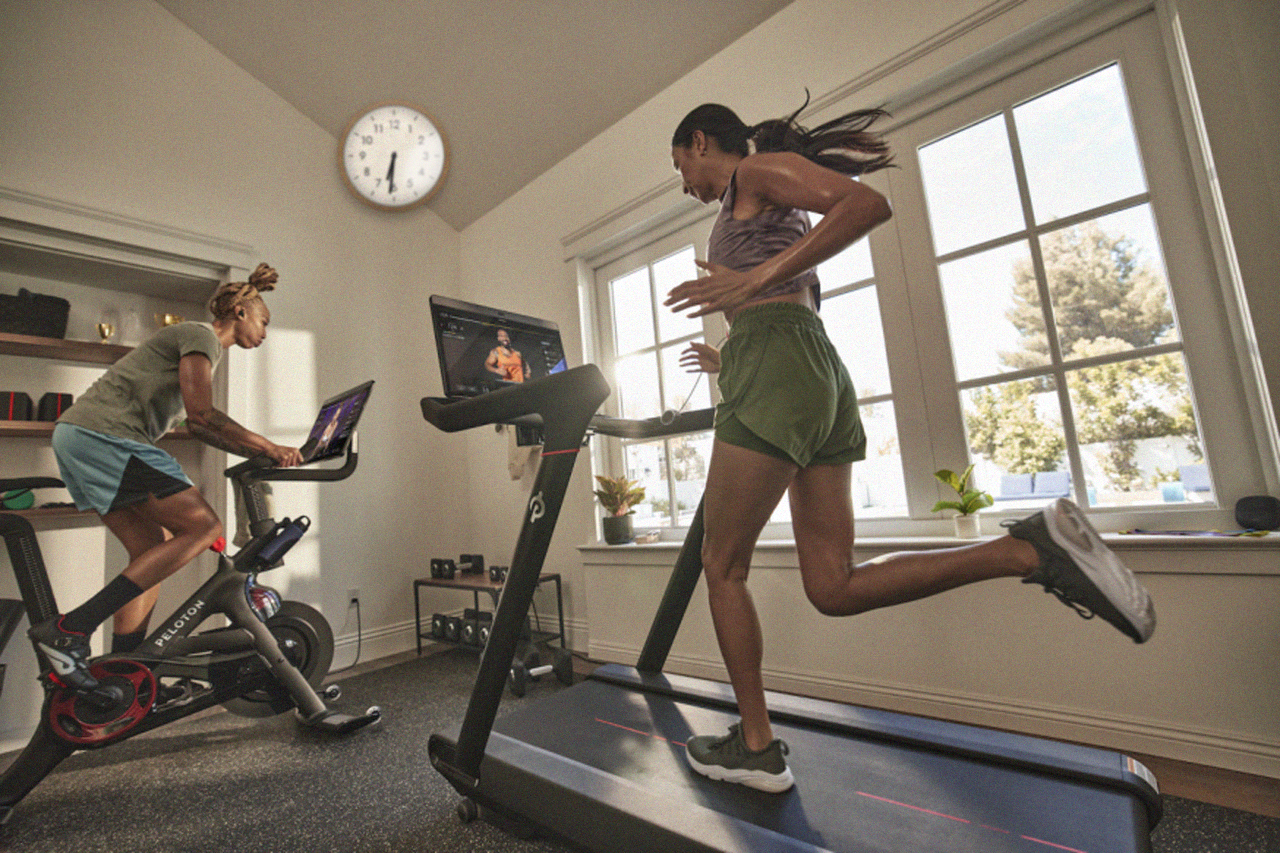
{"hour": 6, "minute": 31}
